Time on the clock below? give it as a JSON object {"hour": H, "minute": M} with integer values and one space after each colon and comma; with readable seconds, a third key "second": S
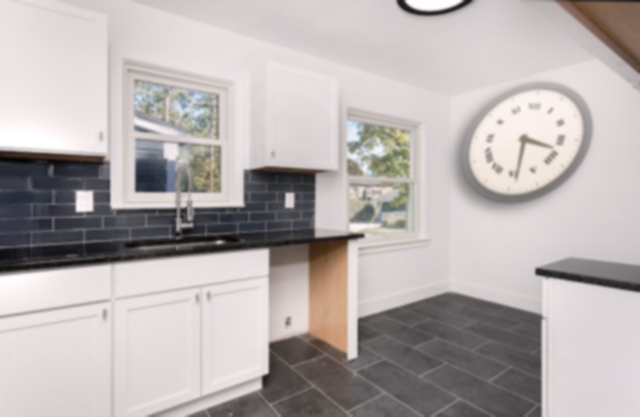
{"hour": 3, "minute": 29}
